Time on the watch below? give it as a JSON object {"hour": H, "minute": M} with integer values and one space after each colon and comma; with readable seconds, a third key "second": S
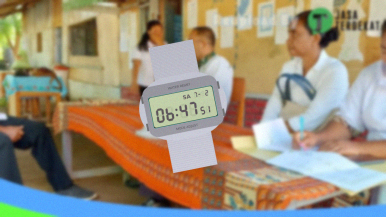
{"hour": 6, "minute": 47, "second": 51}
